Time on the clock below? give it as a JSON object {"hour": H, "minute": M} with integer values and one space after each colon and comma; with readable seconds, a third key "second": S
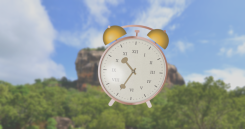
{"hour": 10, "minute": 35}
